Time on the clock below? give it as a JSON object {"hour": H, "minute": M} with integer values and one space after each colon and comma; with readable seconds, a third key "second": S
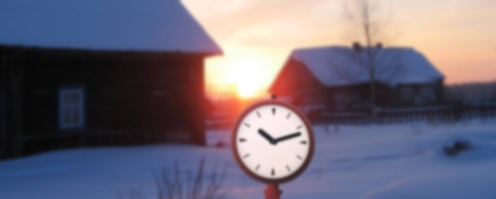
{"hour": 10, "minute": 12}
